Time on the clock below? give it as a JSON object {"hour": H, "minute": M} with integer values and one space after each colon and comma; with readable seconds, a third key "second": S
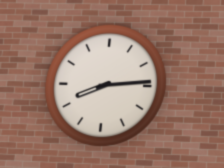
{"hour": 8, "minute": 14}
